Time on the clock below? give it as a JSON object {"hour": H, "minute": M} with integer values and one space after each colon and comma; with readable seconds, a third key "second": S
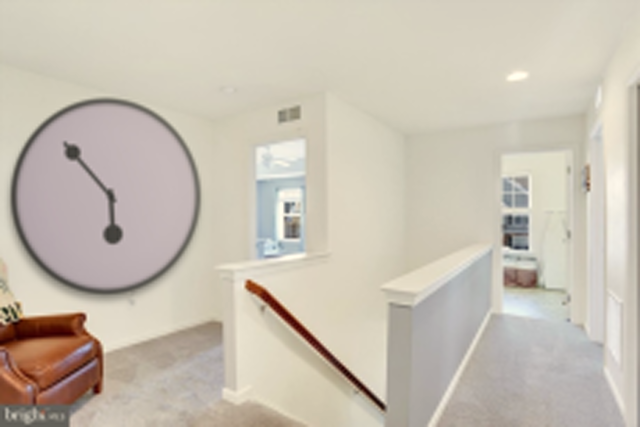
{"hour": 5, "minute": 53}
